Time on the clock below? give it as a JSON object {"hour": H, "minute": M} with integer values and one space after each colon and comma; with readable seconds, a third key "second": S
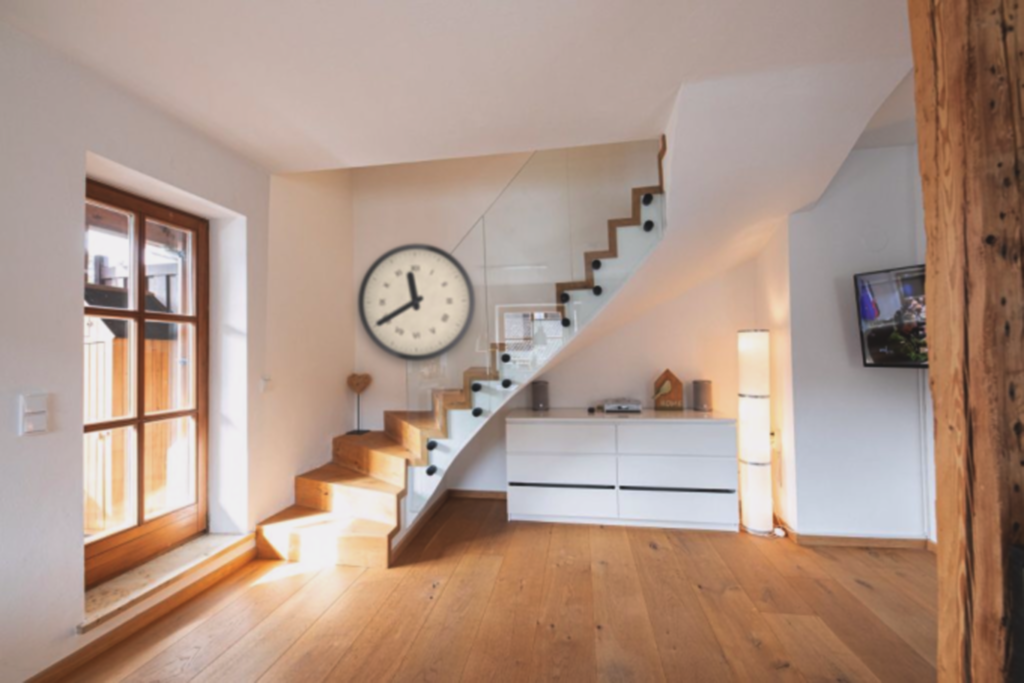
{"hour": 11, "minute": 40}
